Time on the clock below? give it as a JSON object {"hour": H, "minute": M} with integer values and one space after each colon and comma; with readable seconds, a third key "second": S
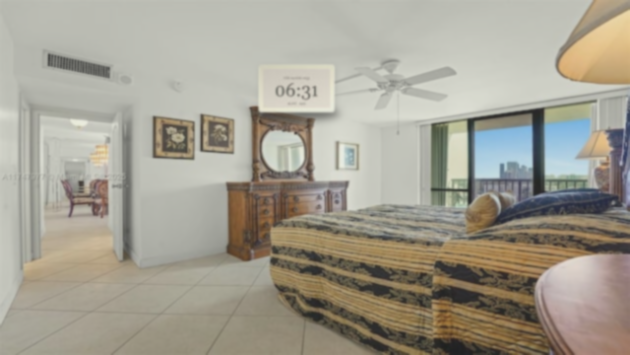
{"hour": 6, "minute": 31}
